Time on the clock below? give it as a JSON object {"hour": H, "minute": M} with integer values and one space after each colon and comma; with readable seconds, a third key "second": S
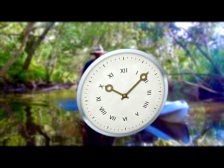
{"hour": 10, "minute": 8}
